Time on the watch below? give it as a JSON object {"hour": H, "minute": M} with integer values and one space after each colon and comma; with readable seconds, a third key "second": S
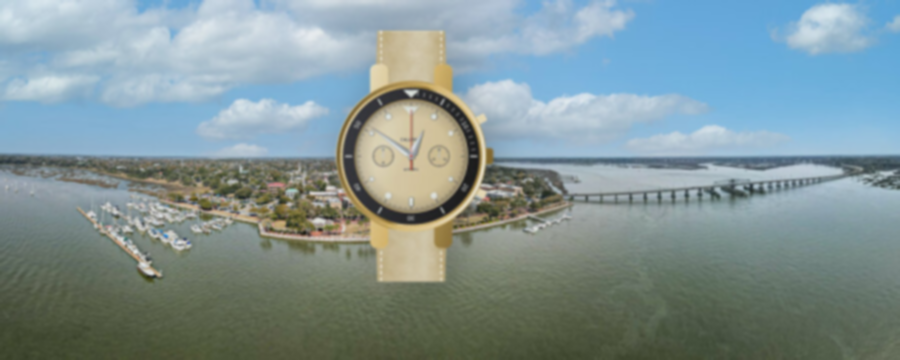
{"hour": 12, "minute": 51}
